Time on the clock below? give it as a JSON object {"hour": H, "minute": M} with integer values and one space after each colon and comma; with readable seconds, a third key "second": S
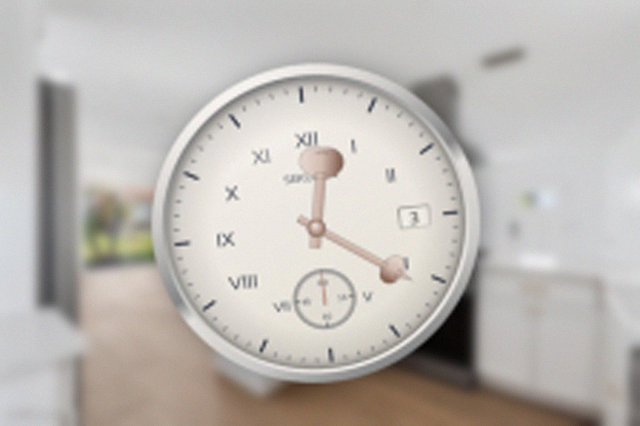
{"hour": 12, "minute": 21}
